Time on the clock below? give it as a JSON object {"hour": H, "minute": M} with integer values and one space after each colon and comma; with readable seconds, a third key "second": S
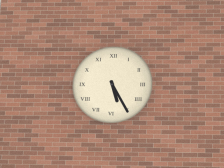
{"hour": 5, "minute": 25}
